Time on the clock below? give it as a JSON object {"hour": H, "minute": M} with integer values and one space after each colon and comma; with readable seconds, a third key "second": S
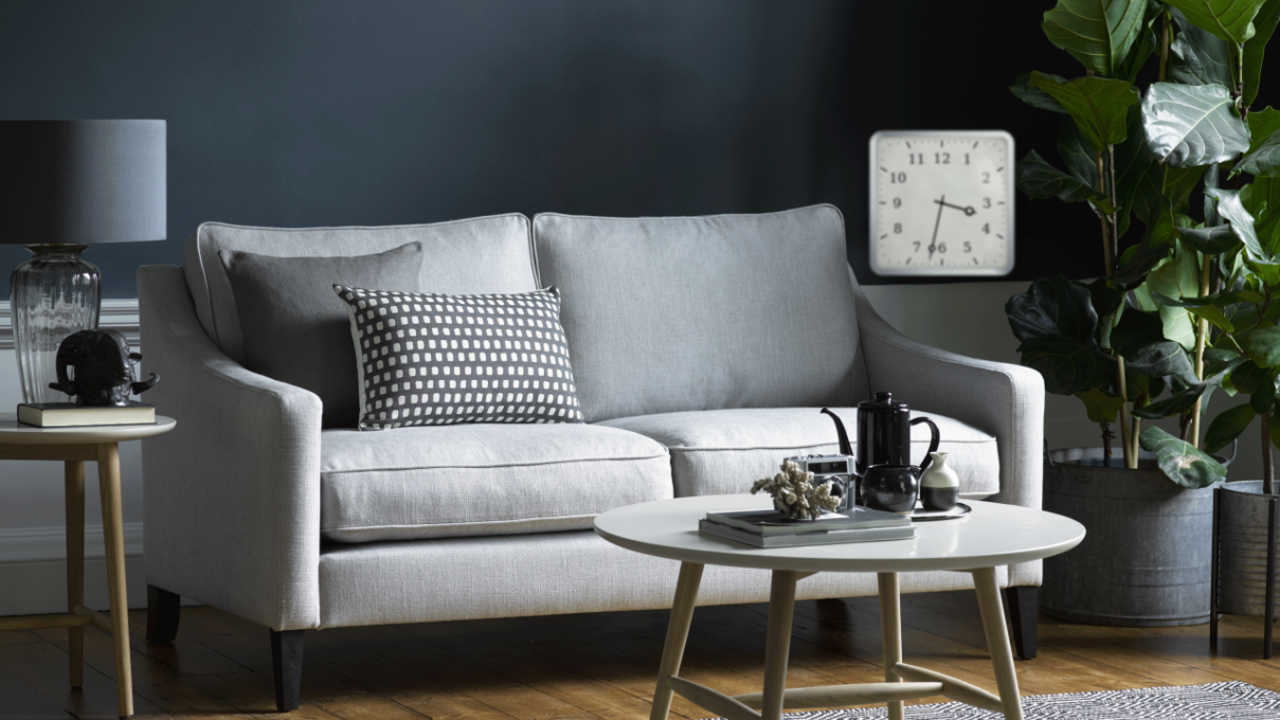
{"hour": 3, "minute": 32}
